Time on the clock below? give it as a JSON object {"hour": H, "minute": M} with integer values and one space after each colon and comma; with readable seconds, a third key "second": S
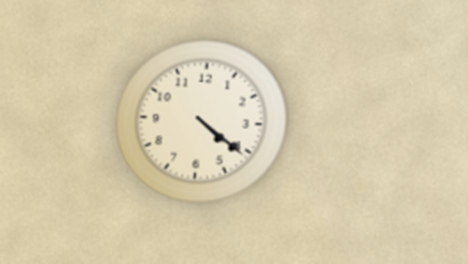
{"hour": 4, "minute": 21}
